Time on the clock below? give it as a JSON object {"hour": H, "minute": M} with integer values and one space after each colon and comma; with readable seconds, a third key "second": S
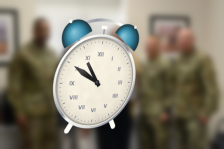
{"hour": 10, "minute": 50}
